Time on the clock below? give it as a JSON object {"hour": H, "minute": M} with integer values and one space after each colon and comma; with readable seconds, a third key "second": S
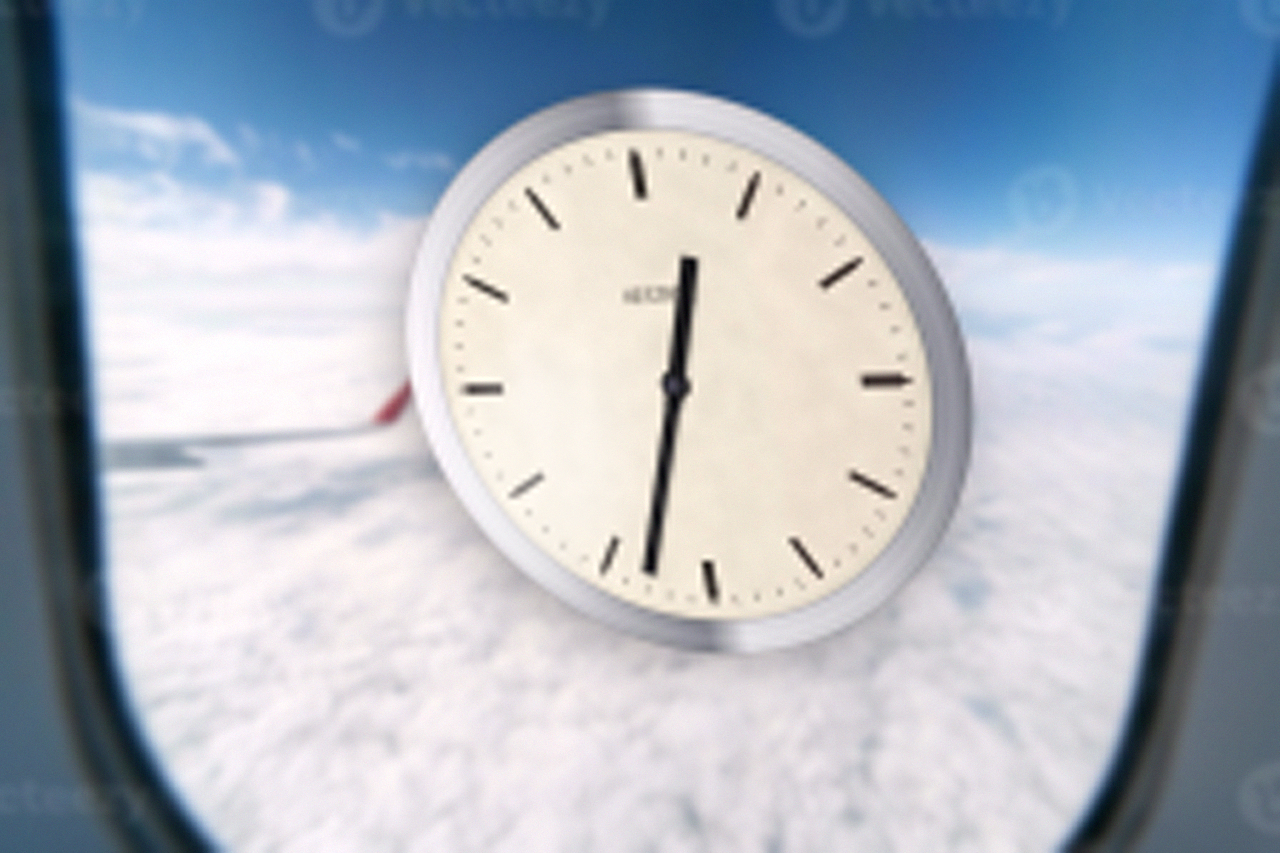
{"hour": 12, "minute": 33}
